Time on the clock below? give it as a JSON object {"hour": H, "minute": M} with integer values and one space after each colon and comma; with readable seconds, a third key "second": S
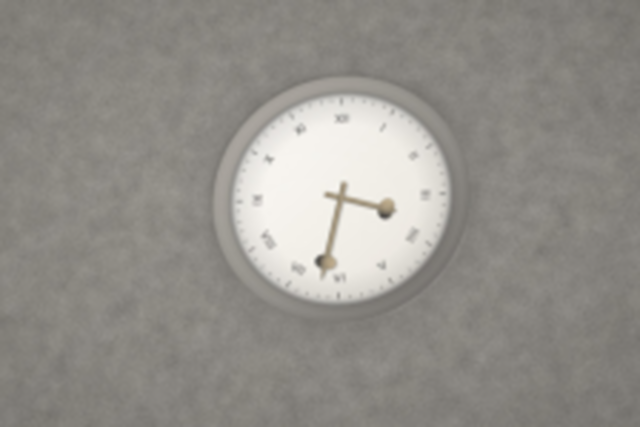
{"hour": 3, "minute": 32}
